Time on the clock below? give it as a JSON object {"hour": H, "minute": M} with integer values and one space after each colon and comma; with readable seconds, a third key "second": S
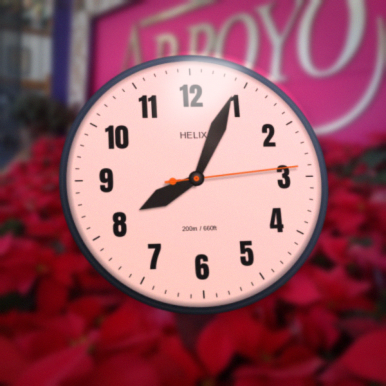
{"hour": 8, "minute": 4, "second": 14}
